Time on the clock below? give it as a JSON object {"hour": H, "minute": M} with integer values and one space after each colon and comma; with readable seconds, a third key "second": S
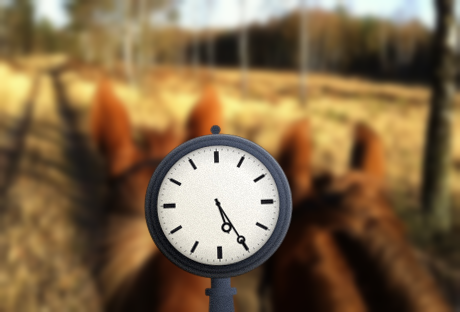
{"hour": 5, "minute": 25}
